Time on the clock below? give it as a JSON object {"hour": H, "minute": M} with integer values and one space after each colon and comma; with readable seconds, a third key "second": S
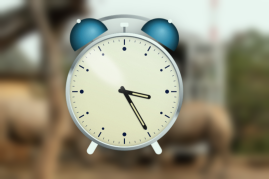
{"hour": 3, "minute": 25}
